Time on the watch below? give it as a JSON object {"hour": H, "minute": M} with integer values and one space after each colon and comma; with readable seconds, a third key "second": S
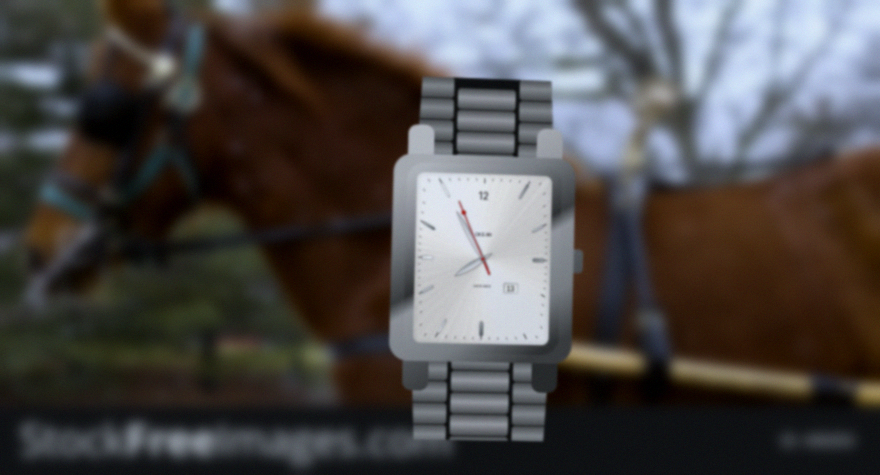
{"hour": 7, "minute": 54, "second": 56}
